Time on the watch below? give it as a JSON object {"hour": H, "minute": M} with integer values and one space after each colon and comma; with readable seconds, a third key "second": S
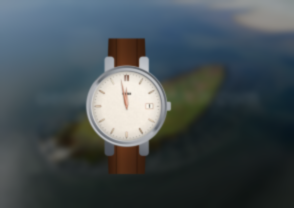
{"hour": 11, "minute": 58}
